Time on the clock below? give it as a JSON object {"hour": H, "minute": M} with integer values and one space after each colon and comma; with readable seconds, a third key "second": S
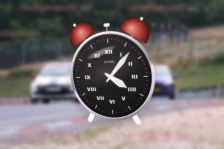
{"hour": 4, "minute": 7}
